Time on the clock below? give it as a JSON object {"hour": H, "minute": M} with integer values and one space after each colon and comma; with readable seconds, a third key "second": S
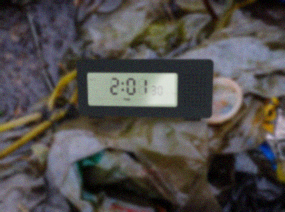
{"hour": 2, "minute": 1}
